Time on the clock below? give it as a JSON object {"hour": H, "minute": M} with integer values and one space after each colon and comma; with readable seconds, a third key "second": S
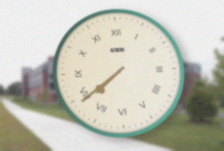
{"hour": 7, "minute": 39}
